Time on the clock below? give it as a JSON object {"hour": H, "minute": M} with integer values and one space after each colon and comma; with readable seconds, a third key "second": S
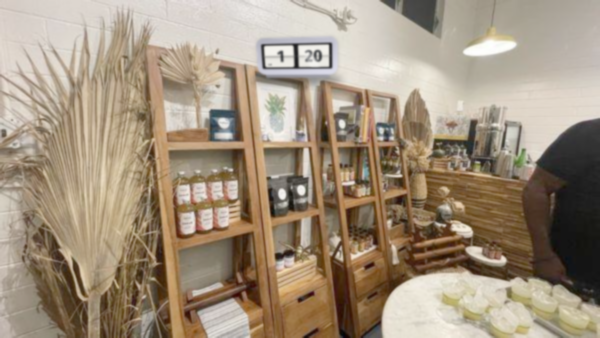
{"hour": 1, "minute": 20}
